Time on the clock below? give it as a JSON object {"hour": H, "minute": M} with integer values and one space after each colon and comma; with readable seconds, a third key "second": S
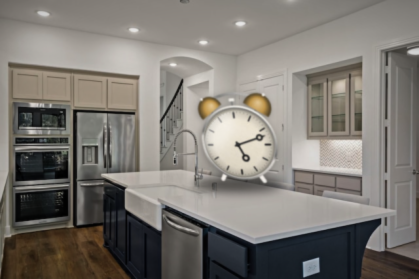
{"hour": 5, "minute": 12}
